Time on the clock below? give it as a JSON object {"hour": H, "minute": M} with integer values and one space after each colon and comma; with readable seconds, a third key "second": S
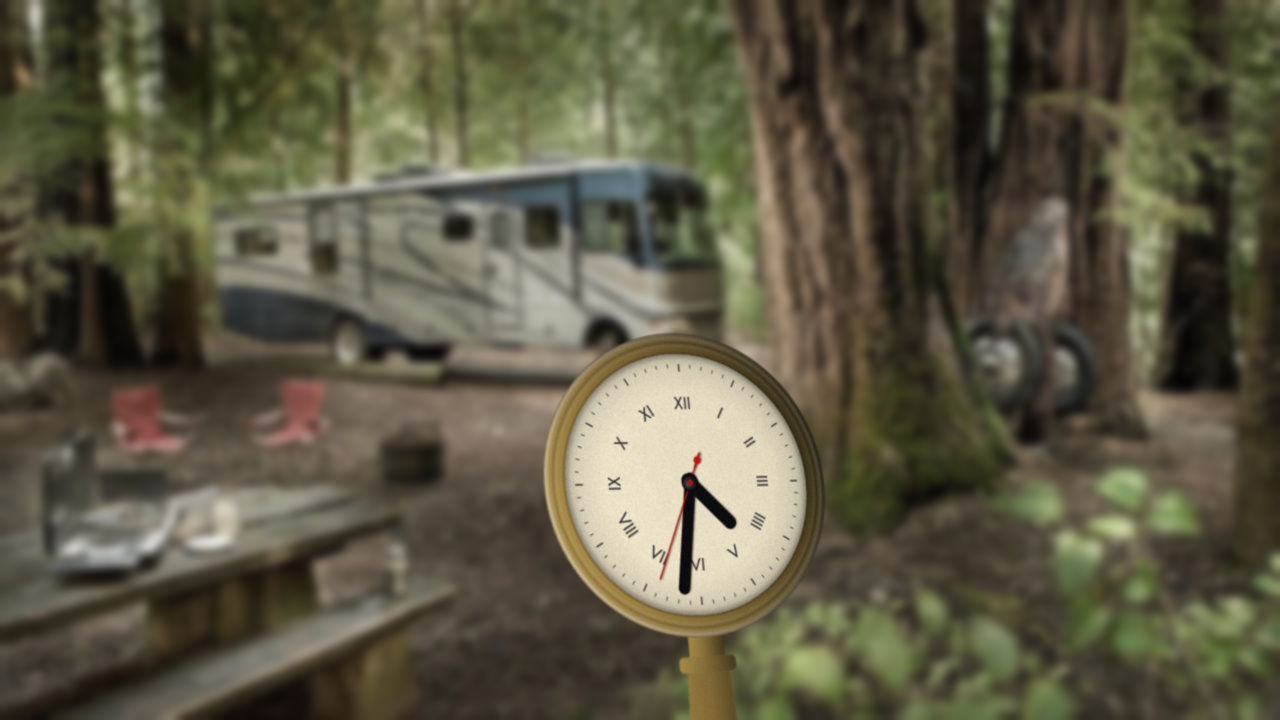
{"hour": 4, "minute": 31, "second": 34}
